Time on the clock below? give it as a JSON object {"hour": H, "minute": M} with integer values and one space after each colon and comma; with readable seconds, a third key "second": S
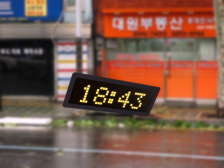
{"hour": 18, "minute": 43}
